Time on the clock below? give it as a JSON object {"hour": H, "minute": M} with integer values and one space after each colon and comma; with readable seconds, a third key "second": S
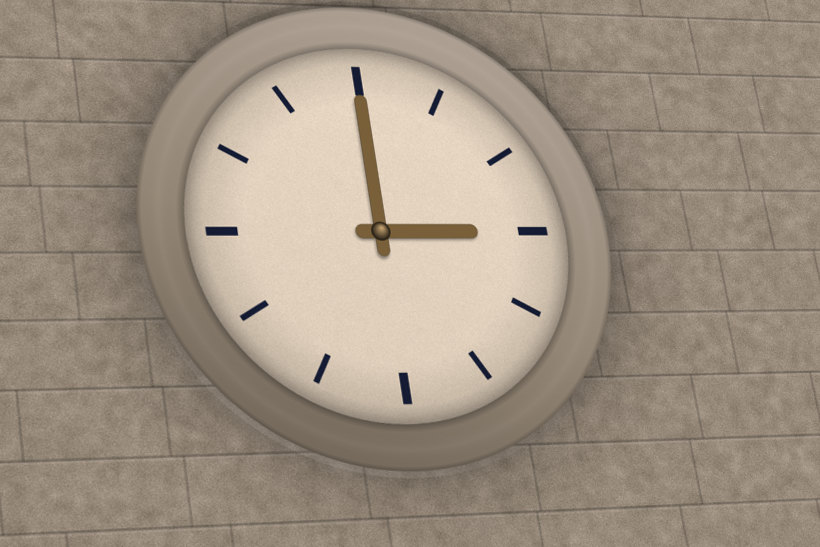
{"hour": 3, "minute": 0}
